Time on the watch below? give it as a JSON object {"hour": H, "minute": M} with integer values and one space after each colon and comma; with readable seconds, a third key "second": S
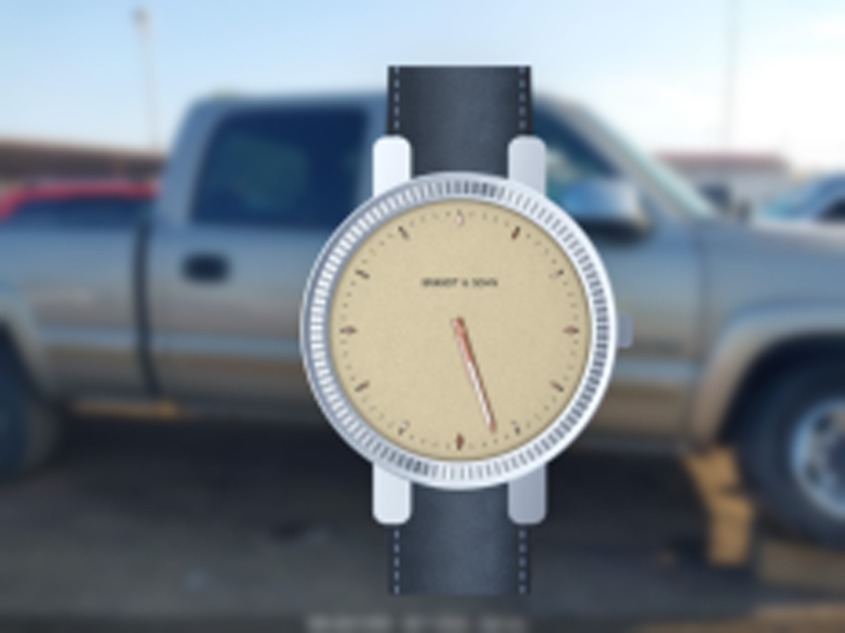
{"hour": 5, "minute": 27}
